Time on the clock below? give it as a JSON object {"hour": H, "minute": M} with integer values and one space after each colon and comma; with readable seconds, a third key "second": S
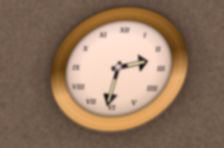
{"hour": 2, "minute": 31}
